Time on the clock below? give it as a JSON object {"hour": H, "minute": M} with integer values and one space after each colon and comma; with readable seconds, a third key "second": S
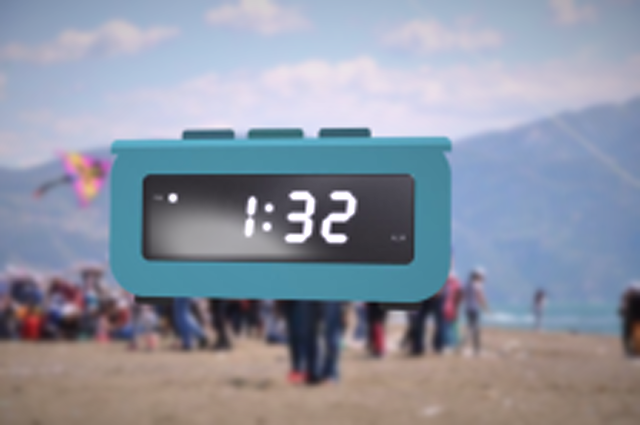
{"hour": 1, "minute": 32}
